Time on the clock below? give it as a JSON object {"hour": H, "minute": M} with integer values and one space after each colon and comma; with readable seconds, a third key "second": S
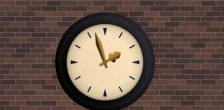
{"hour": 1, "minute": 57}
